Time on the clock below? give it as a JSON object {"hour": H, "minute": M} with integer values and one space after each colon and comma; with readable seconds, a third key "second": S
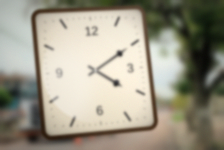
{"hour": 4, "minute": 10}
